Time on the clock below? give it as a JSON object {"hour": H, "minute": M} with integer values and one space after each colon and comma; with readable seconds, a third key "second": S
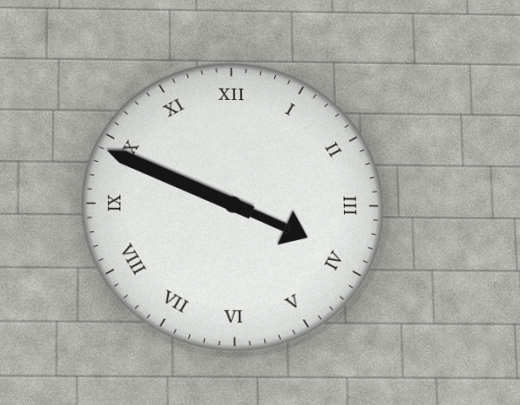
{"hour": 3, "minute": 49}
